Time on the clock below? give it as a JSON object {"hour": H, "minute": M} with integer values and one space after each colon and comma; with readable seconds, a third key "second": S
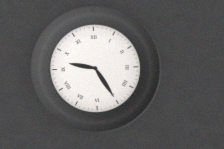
{"hour": 9, "minute": 25}
